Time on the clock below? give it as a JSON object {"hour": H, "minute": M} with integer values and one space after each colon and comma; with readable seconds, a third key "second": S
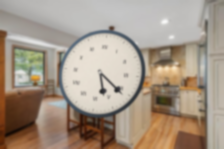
{"hour": 5, "minute": 21}
